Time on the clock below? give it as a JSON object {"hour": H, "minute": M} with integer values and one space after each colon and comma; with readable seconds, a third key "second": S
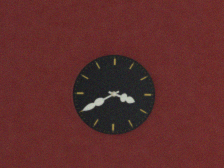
{"hour": 3, "minute": 40}
